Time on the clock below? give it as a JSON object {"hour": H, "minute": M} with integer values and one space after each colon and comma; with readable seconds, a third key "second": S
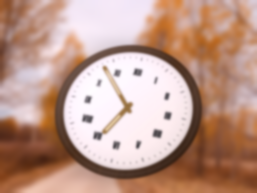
{"hour": 6, "minute": 53}
